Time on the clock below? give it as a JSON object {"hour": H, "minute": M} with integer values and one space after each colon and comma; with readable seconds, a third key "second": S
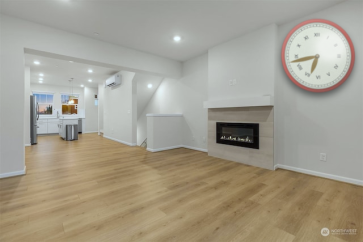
{"hour": 6, "minute": 43}
